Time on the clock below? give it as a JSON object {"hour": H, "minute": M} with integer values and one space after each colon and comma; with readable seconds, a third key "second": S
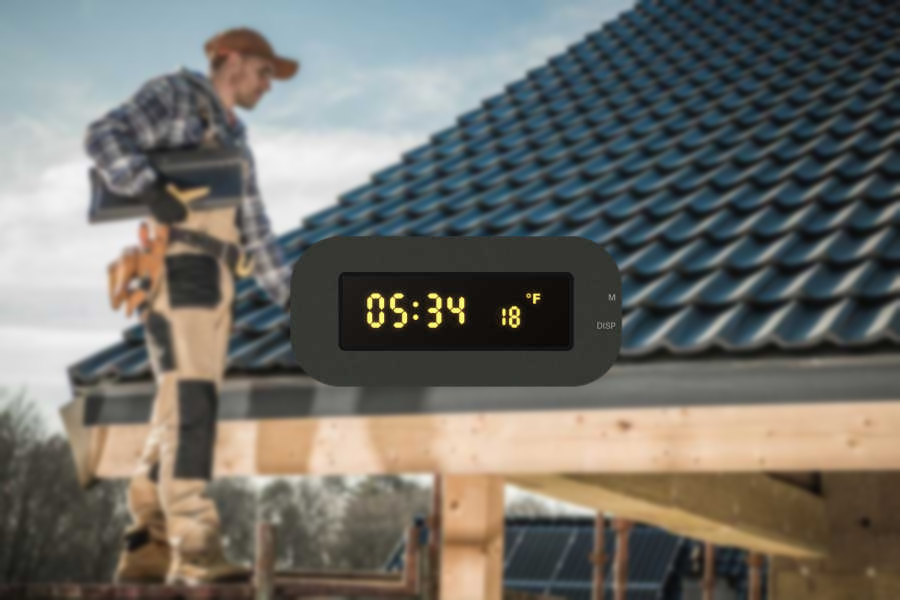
{"hour": 5, "minute": 34}
